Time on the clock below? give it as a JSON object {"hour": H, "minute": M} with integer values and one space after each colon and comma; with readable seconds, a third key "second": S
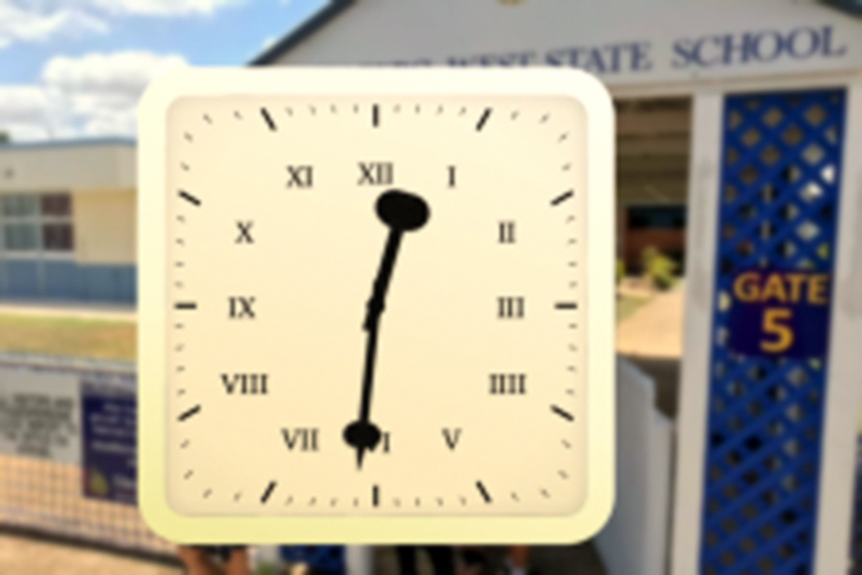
{"hour": 12, "minute": 31}
